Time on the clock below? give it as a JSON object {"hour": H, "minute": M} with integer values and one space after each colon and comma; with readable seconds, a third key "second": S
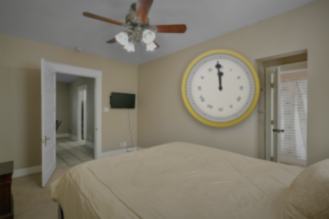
{"hour": 11, "minute": 59}
